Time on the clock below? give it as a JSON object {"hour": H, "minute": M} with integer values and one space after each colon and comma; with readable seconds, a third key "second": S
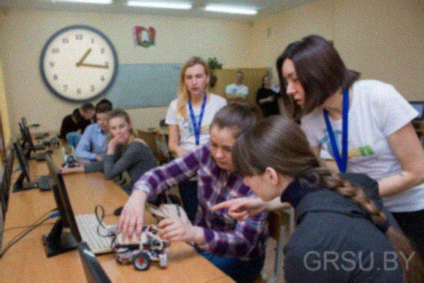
{"hour": 1, "minute": 16}
